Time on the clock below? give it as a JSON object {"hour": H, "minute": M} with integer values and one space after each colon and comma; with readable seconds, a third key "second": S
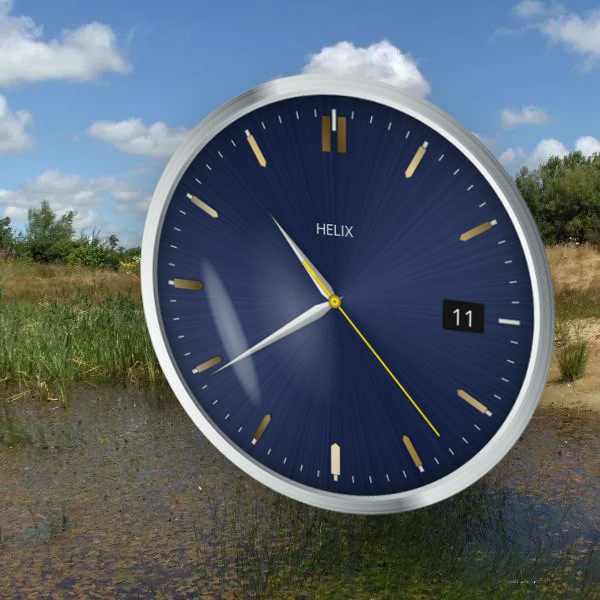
{"hour": 10, "minute": 39, "second": 23}
